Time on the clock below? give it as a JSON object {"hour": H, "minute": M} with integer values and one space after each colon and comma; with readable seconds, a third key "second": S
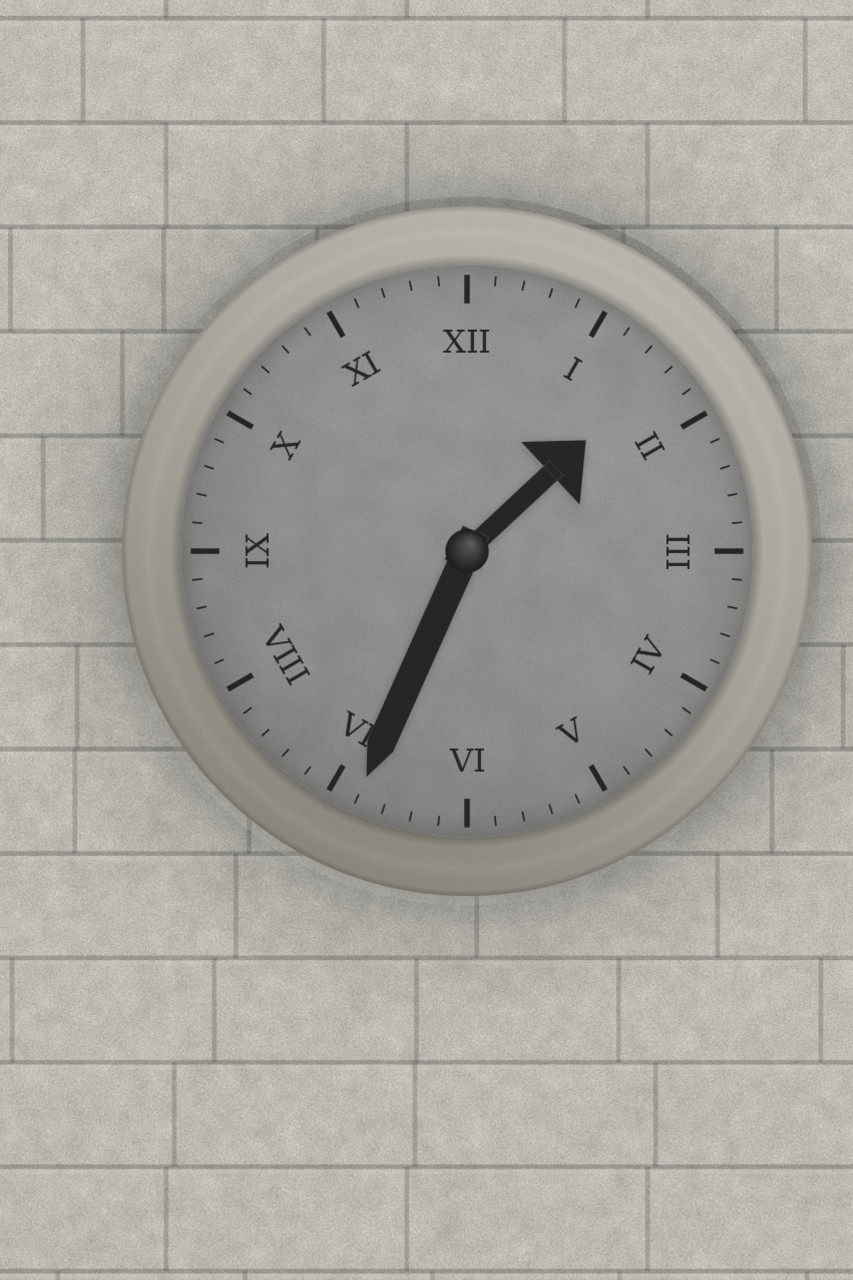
{"hour": 1, "minute": 34}
